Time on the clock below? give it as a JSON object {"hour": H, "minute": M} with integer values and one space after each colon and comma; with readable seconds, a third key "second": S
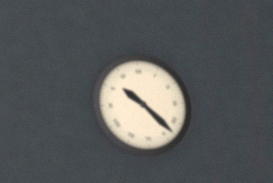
{"hour": 10, "minute": 23}
